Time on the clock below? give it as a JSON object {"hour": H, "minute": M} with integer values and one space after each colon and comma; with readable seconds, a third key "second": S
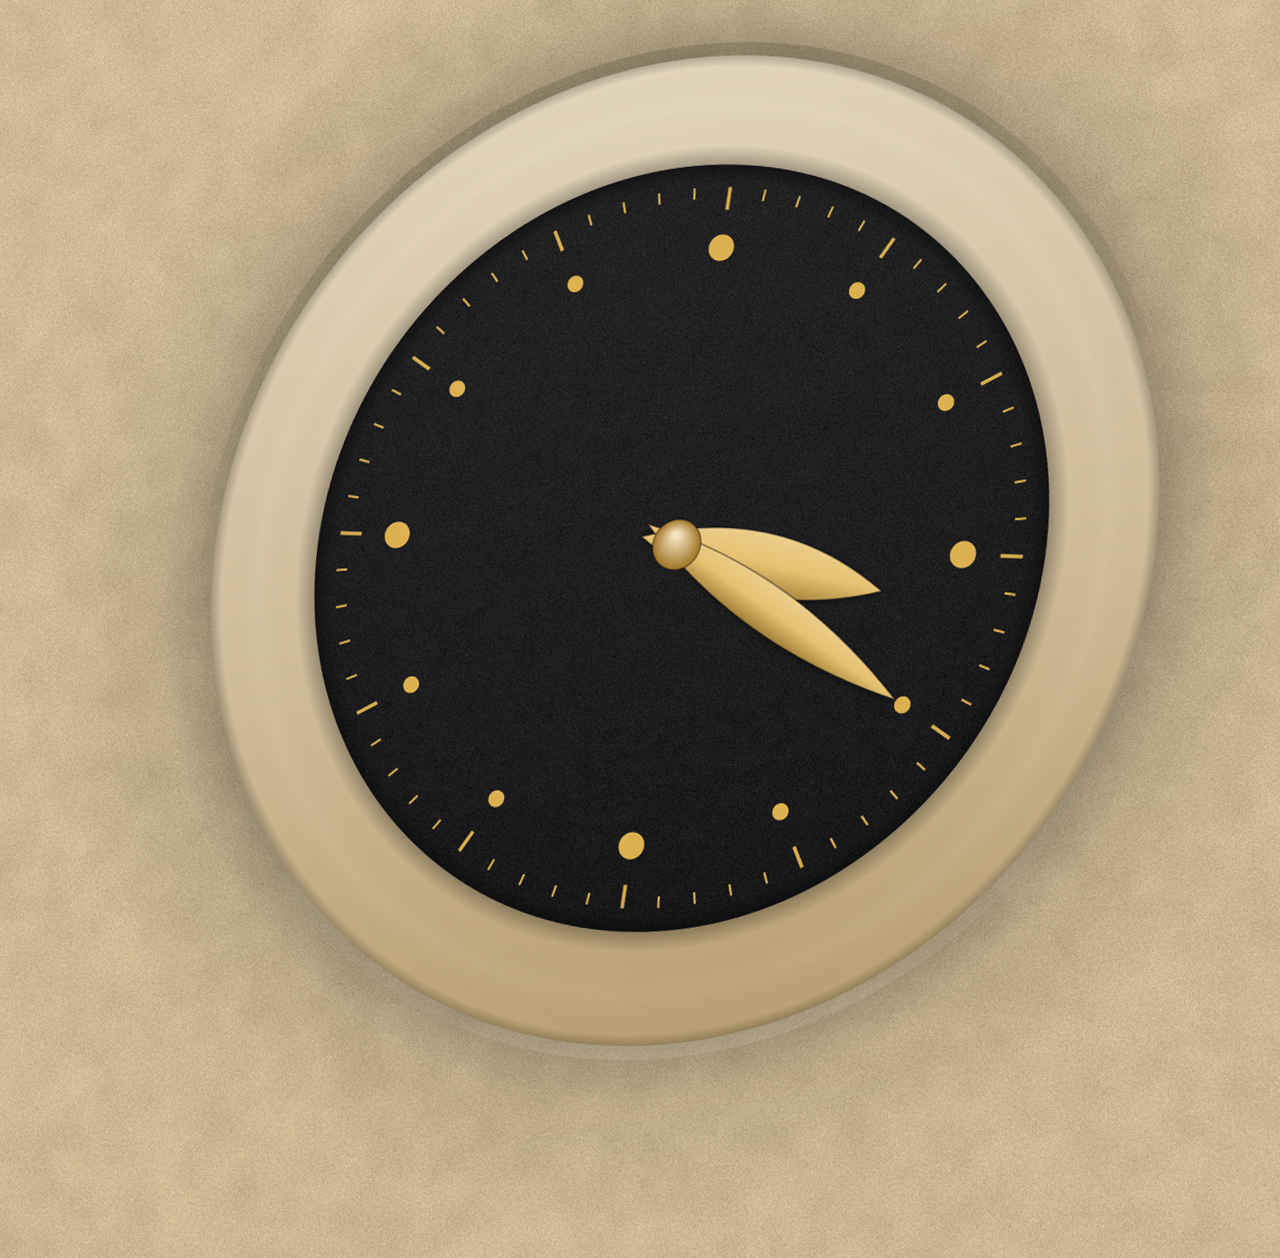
{"hour": 3, "minute": 20}
